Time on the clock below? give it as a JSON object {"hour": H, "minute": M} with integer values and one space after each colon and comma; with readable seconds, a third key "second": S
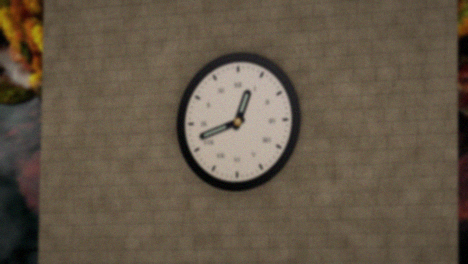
{"hour": 12, "minute": 42}
